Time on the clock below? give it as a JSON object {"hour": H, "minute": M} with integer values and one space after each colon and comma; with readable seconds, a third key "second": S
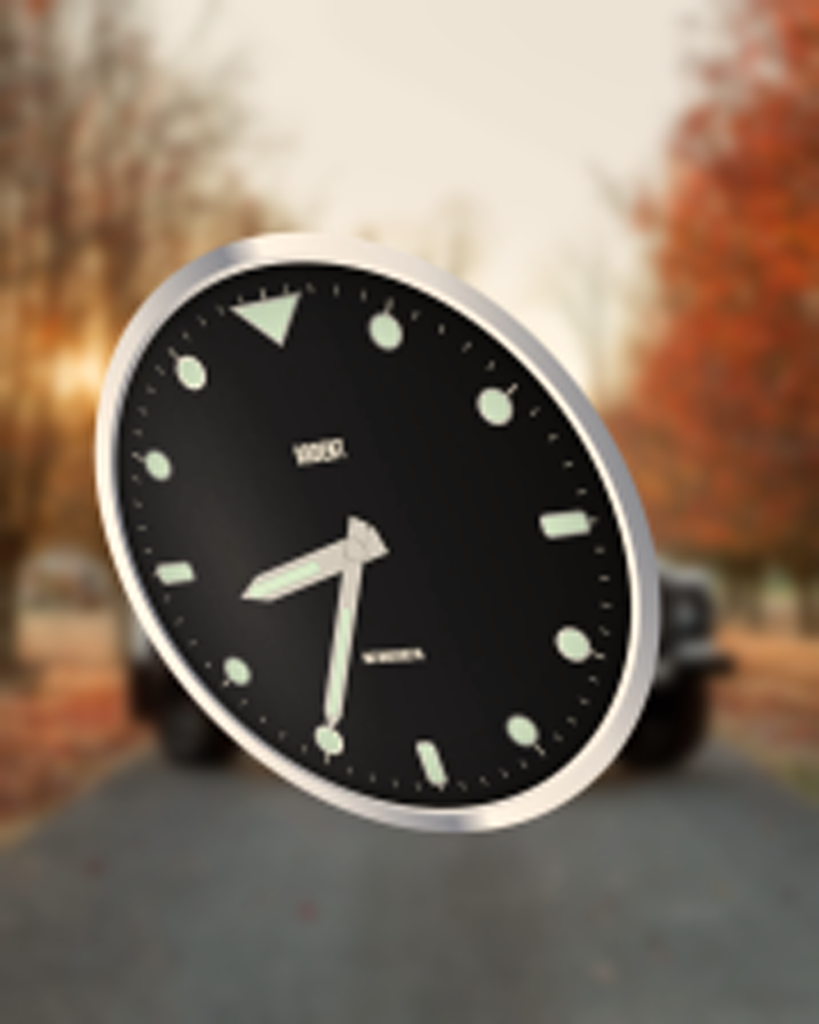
{"hour": 8, "minute": 35}
